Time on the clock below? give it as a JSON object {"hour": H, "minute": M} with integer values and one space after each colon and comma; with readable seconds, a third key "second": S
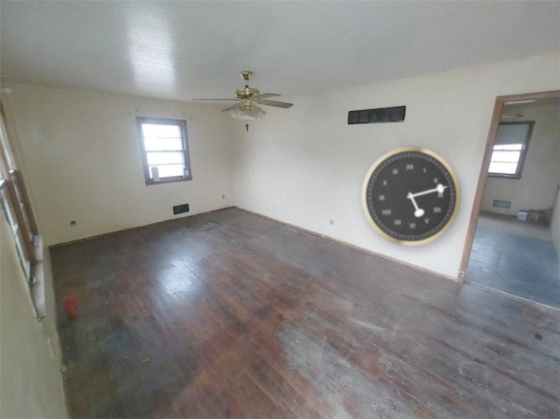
{"hour": 5, "minute": 13}
